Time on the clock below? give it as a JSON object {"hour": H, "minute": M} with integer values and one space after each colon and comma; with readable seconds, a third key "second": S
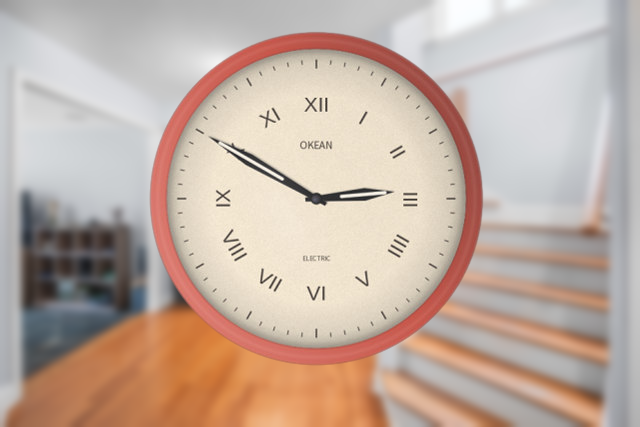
{"hour": 2, "minute": 50}
